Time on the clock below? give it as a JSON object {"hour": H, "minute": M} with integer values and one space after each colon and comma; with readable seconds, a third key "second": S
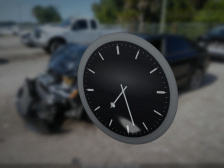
{"hour": 7, "minute": 28}
